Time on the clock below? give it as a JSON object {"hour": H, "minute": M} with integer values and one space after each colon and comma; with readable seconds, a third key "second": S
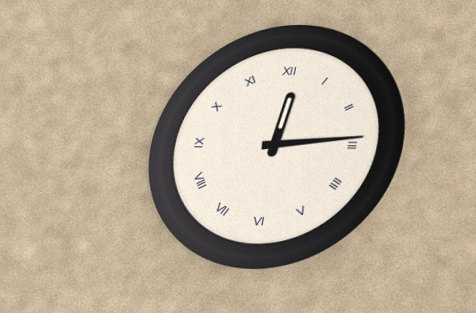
{"hour": 12, "minute": 14}
